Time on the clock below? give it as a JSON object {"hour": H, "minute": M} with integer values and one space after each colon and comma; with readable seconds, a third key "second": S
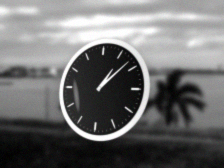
{"hour": 1, "minute": 8}
